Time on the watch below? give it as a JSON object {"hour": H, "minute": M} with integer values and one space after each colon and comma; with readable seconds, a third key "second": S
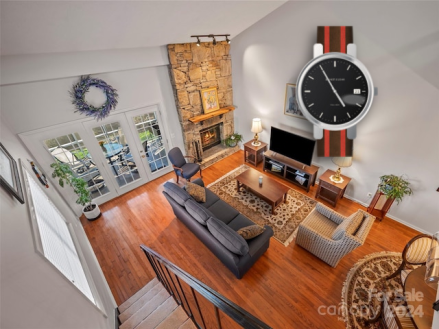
{"hour": 4, "minute": 55}
